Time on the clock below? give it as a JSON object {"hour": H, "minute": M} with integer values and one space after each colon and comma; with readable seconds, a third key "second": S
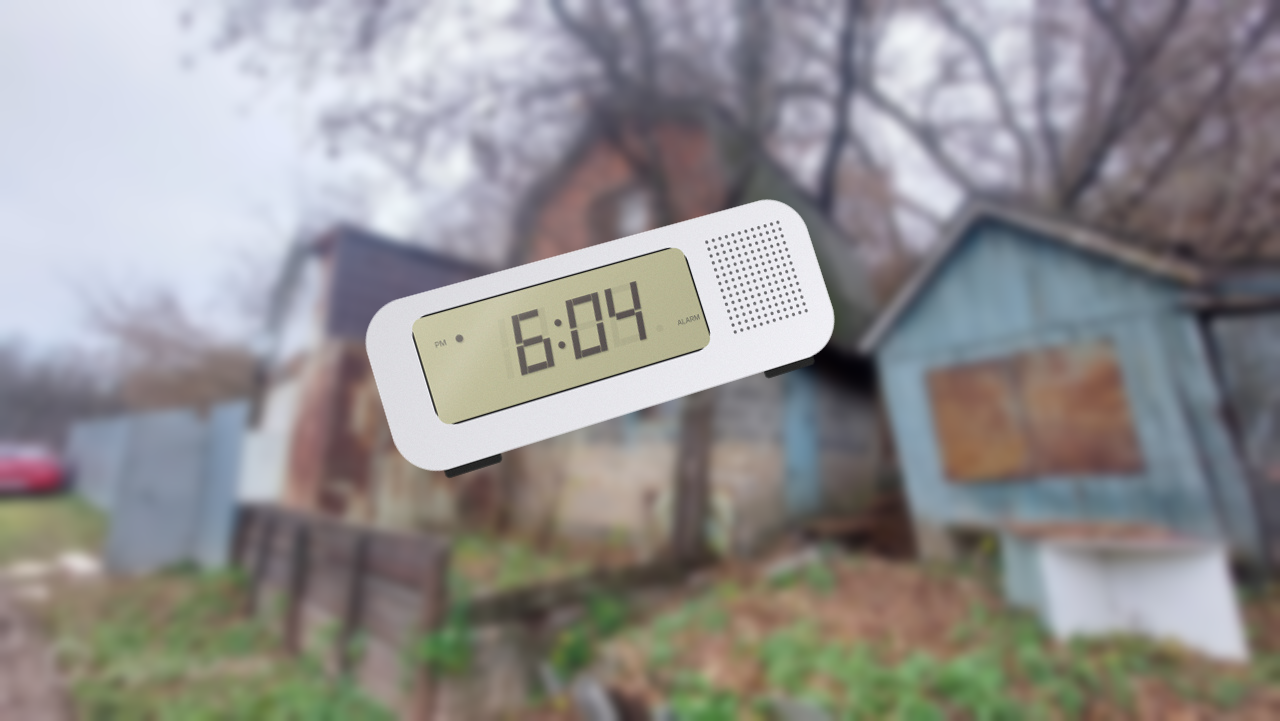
{"hour": 6, "minute": 4}
